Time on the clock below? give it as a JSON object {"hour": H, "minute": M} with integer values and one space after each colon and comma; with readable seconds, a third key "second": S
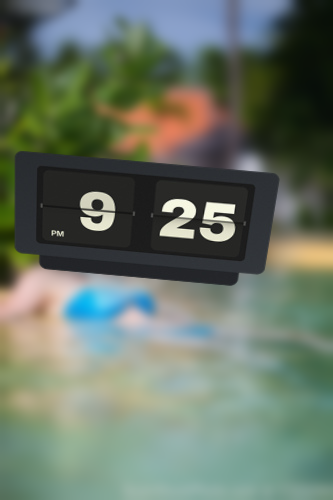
{"hour": 9, "minute": 25}
